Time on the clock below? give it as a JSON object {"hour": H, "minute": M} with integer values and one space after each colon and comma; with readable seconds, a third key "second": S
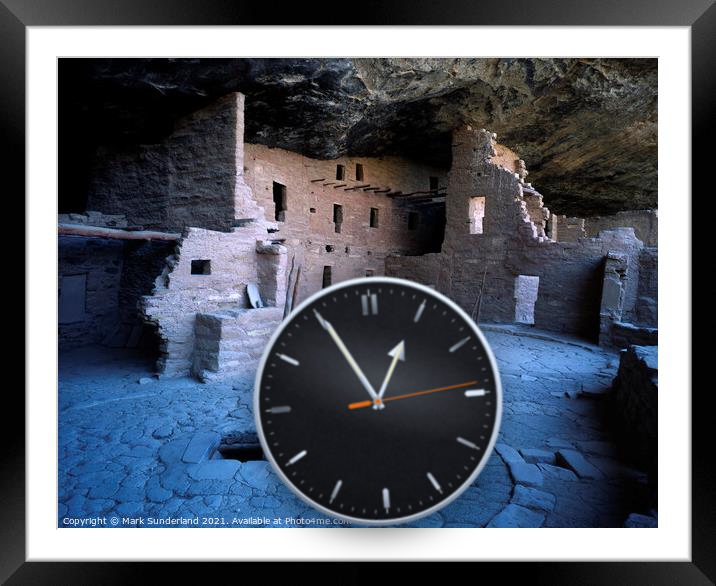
{"hour": 12, "minute": 55, "second": 14}
